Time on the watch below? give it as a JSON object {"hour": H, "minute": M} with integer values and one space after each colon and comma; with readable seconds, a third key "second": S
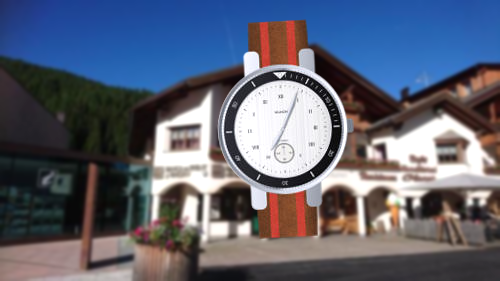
{"hour": 7, "minute": 4}
